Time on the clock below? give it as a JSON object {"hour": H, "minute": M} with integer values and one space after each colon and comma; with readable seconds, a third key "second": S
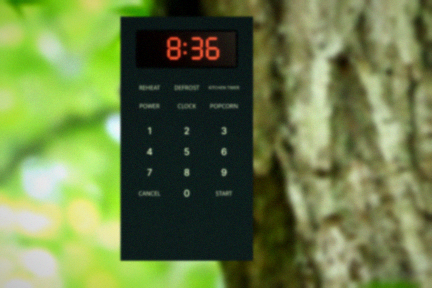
{"hour": 8, "minute": 36}
